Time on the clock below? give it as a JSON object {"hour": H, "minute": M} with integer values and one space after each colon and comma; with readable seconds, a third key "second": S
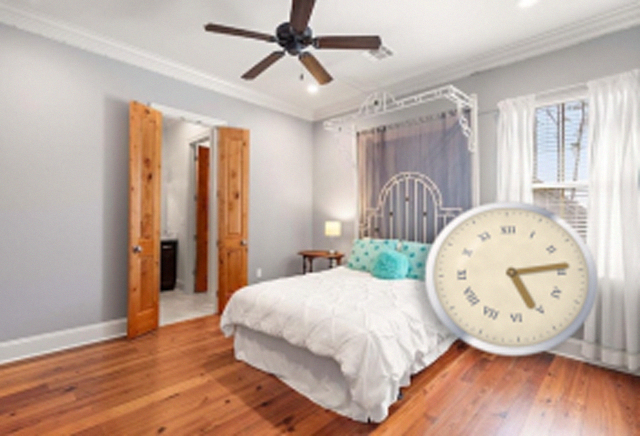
{"hour": 5, "minute": 14}
